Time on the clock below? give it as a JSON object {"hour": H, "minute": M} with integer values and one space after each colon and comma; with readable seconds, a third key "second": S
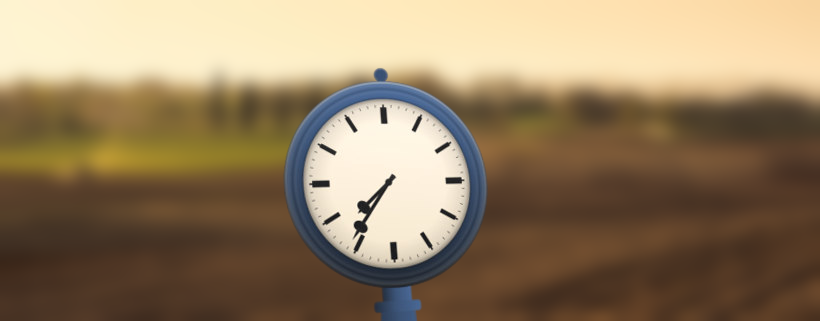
{"hour": 7, "minute": 36}
